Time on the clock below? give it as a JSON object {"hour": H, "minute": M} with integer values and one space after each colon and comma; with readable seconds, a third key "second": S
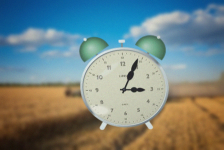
{"hour": 3, "minute": 4}
